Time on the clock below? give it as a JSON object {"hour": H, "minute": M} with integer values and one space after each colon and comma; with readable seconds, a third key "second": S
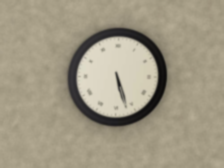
{"hour": 5, "minute": 27}
